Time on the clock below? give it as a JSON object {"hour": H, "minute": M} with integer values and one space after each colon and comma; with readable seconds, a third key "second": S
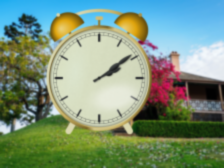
{"hour": 2, "minute": 9}
